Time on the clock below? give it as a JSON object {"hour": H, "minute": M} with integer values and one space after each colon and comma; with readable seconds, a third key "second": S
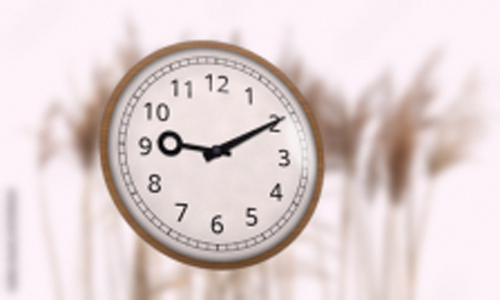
{"hour": 9, "minute": 10}
